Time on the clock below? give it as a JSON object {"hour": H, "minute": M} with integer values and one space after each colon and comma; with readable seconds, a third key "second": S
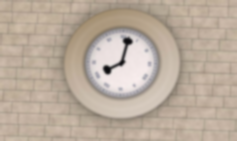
{"hour": 8, "minute": 2}
